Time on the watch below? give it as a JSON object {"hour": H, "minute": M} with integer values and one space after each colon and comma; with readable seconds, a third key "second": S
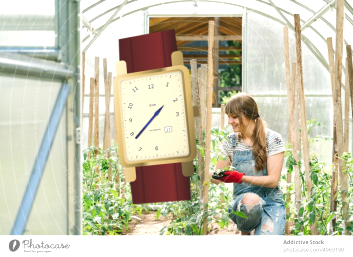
{"hour": 1, "minute": 38}
